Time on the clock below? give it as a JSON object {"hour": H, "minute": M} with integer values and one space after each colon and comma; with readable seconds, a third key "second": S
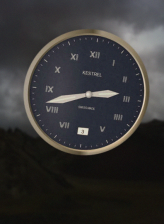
{"hour": 2, "minute": 42}
